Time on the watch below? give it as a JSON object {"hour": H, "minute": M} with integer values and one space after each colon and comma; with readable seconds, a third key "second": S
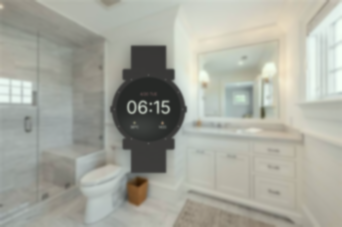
{"hour": 6, "minute": 15}
